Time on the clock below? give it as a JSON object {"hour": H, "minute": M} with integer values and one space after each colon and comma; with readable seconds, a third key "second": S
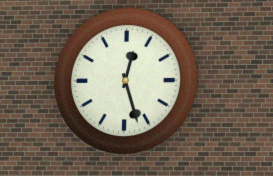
{"hour": 12, "minute": 27}
